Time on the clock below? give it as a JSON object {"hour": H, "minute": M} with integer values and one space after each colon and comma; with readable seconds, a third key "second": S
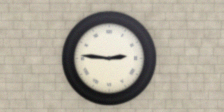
{"hour": 2, "minute": 46}
